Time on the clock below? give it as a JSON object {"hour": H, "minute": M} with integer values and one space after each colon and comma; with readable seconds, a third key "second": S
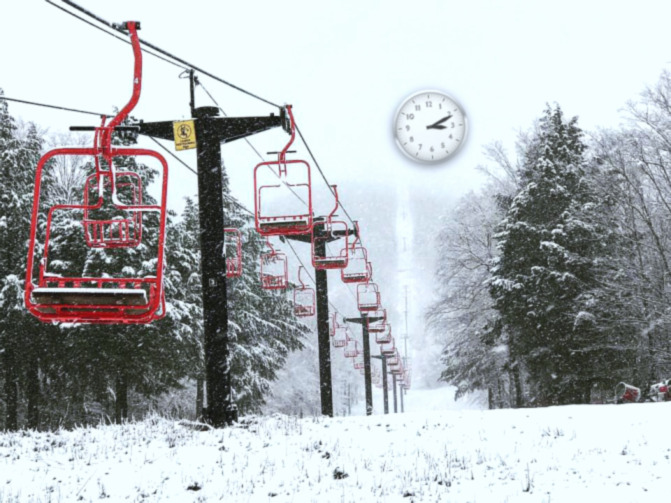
{"hour": 3, "minute": 11}
